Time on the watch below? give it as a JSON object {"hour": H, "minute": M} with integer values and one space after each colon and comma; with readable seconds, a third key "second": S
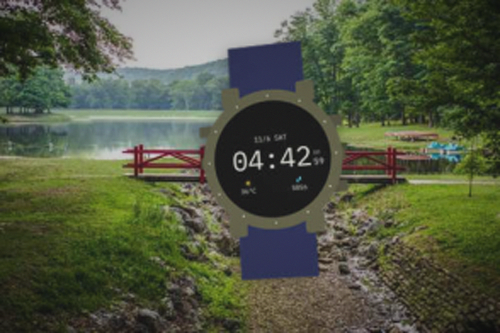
{"hour": 4, "minute": 42}
